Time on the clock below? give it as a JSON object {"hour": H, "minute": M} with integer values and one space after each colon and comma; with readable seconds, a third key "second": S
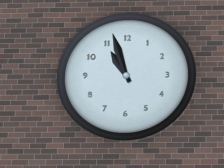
{"hour": 10, "minute": 57}
